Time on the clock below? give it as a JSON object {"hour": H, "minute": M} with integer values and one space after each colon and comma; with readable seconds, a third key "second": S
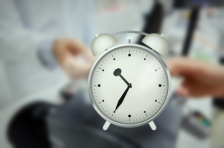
{"hour": 10, "minute": 35}
